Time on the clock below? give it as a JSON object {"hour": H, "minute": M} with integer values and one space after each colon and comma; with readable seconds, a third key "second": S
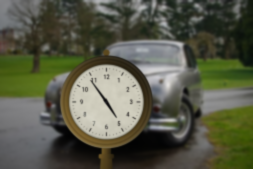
{"hour": 4, "minute": 54}
